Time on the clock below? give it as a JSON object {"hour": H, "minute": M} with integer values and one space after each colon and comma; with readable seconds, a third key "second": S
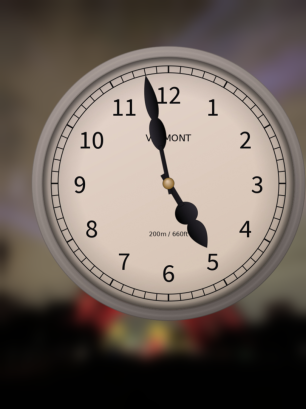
{"hour": 4, "minute": 58}
